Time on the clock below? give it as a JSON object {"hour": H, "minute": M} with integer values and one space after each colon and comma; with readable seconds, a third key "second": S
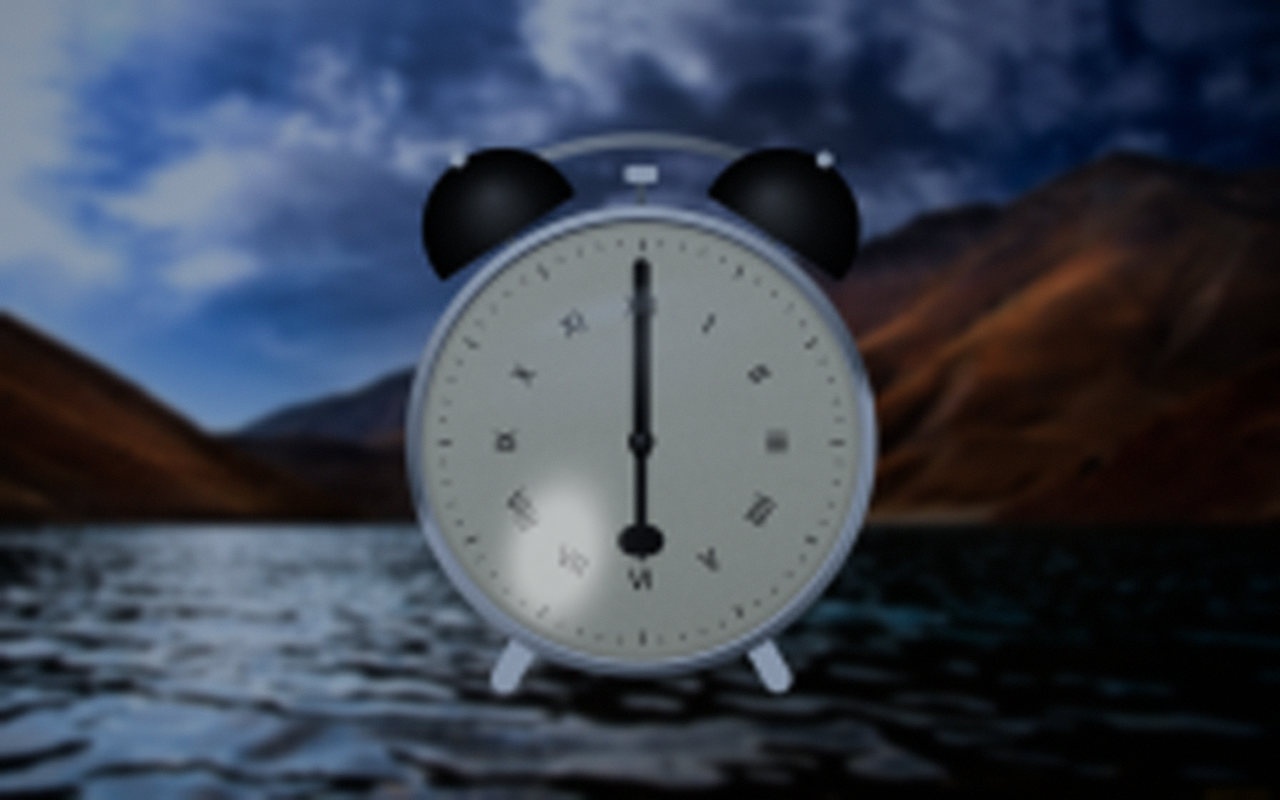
{"hour": 6, "minute": 0}
